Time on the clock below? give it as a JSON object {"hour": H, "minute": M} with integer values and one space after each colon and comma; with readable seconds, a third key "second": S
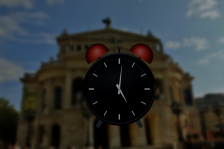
{"hour": 5, "minute": 1}
